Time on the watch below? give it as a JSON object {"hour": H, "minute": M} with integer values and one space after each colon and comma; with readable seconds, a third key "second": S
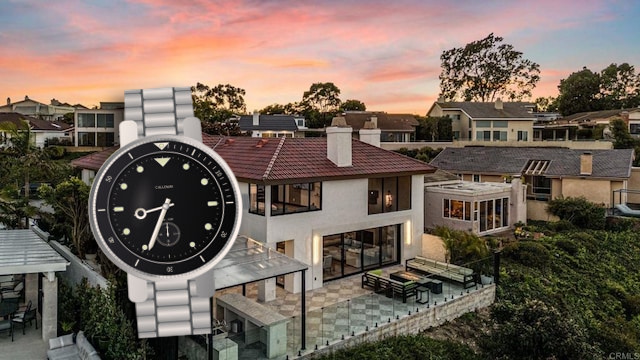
{"hour": 8, "minute": 34}
